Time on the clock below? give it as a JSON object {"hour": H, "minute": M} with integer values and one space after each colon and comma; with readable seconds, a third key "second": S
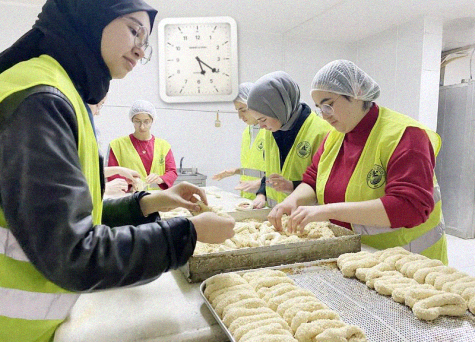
{"hour": 5, "minute": 21}
